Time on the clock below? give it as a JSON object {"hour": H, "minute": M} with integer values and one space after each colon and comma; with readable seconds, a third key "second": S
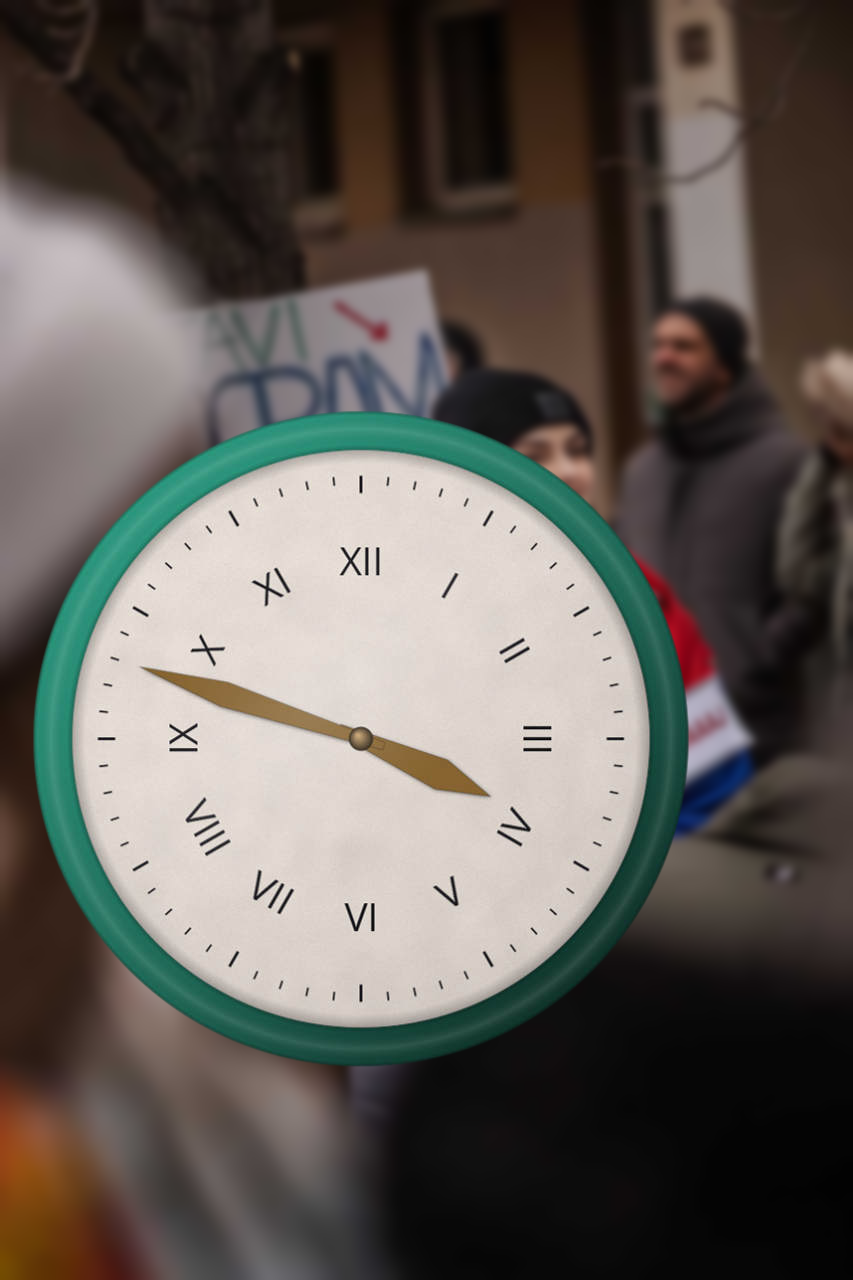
{"hour": 3, "minute": 48}
